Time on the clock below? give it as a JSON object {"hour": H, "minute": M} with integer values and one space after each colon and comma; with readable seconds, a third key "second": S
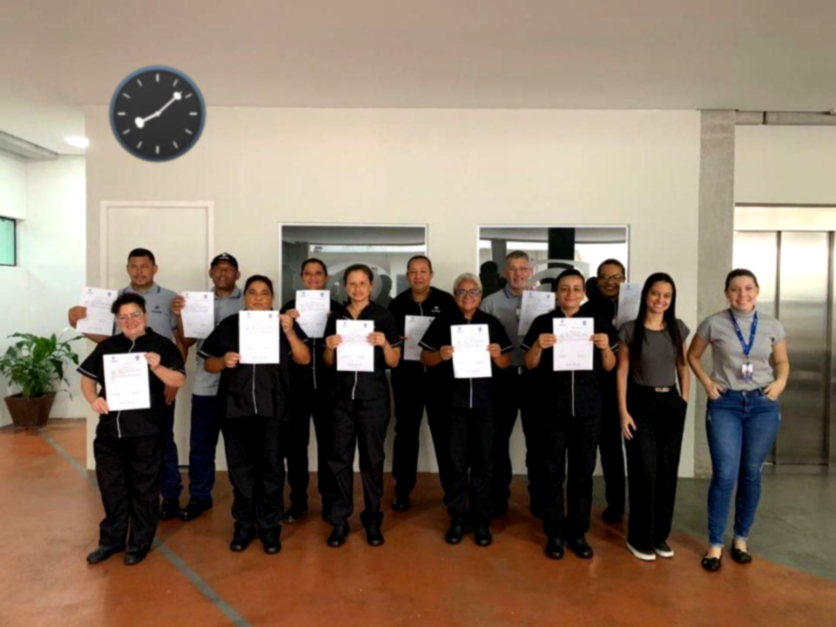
{"hour": 8, "minute": 8}
